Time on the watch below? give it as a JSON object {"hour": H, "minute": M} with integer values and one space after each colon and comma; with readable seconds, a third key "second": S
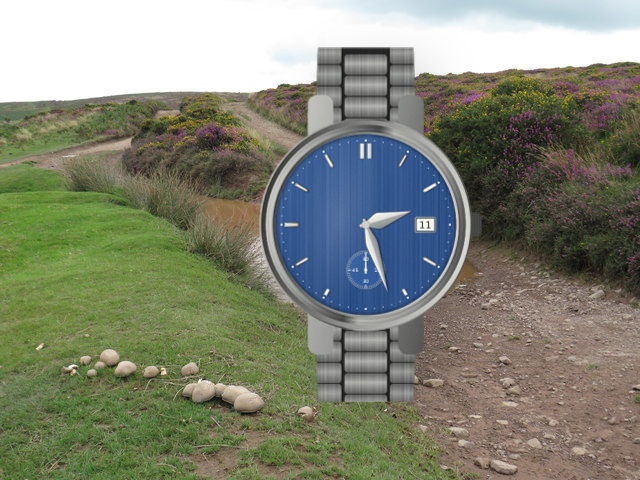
{"hour": 2, "minute": 27}
